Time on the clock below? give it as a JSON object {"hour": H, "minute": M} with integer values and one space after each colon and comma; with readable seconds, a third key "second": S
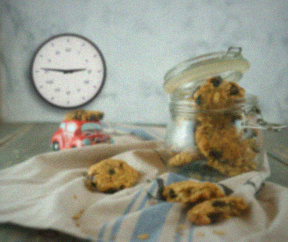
{"hour": 2, "minute": 46}
